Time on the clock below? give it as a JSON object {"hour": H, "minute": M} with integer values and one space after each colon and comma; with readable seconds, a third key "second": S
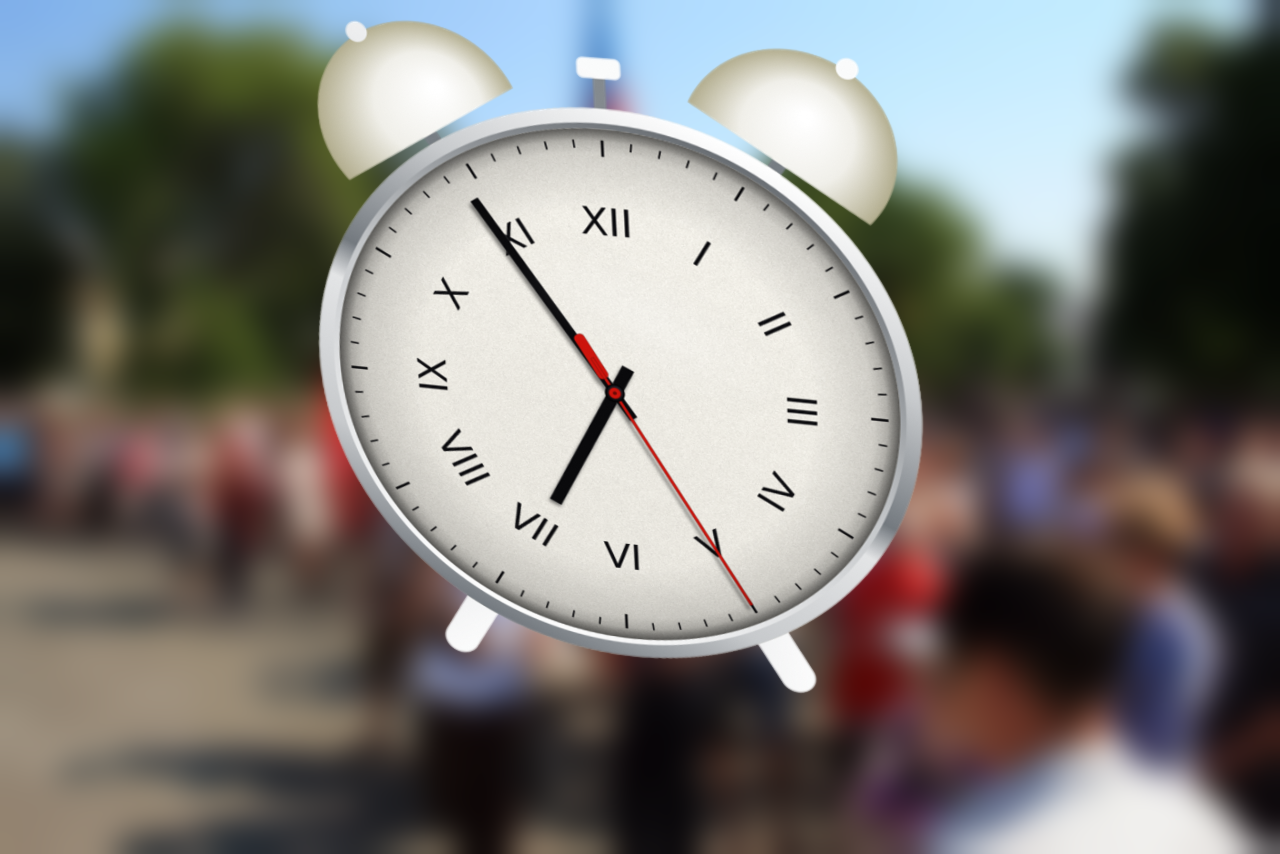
{"hour": 6, "minute": 54, "second": 25}
